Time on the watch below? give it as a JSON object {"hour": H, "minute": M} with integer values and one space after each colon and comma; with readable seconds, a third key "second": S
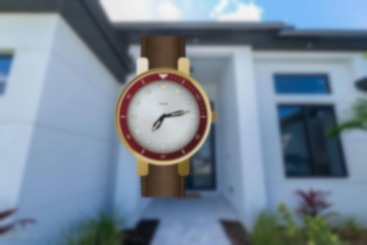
{"hour": 7, "minute": 13}
